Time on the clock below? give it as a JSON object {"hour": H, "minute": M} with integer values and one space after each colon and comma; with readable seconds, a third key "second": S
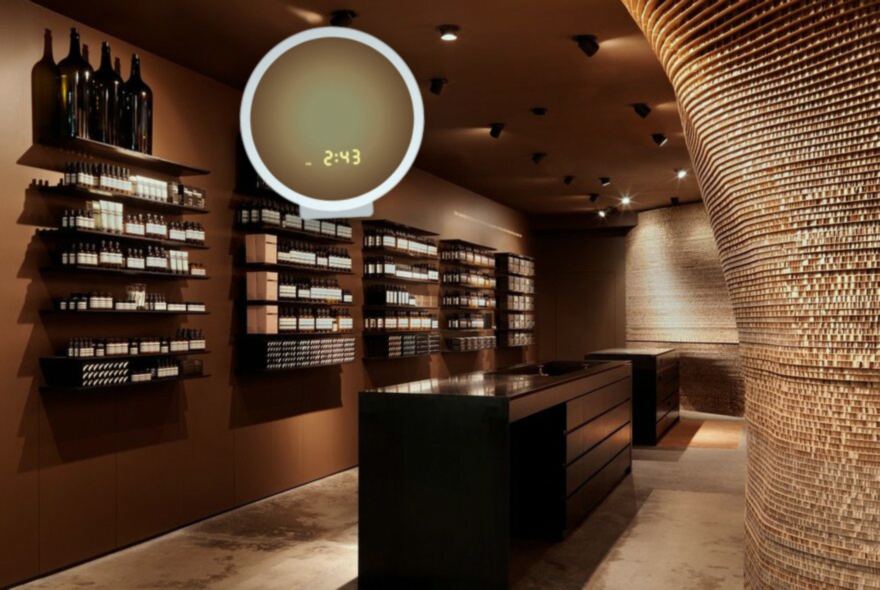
{"hour": 2, "minute": 43}
